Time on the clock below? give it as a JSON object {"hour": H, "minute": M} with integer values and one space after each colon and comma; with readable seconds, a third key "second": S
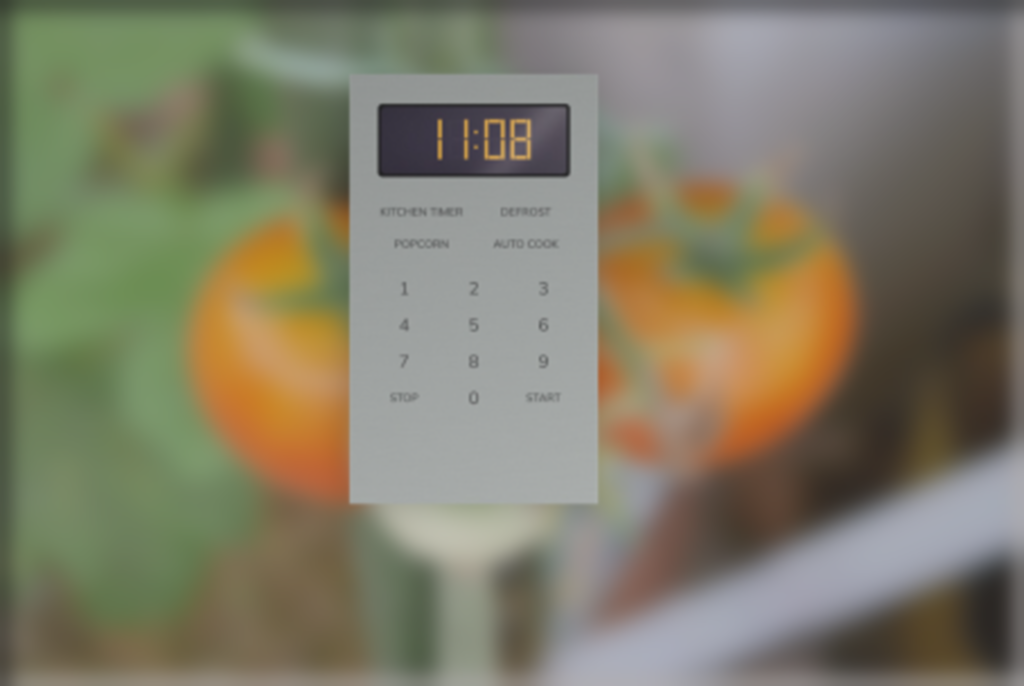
{"hour": 11, "minute": 8}
